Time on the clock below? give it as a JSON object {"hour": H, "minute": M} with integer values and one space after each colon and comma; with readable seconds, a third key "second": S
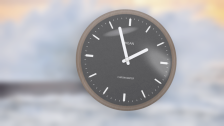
{"hour": 1, "minute": 57}
